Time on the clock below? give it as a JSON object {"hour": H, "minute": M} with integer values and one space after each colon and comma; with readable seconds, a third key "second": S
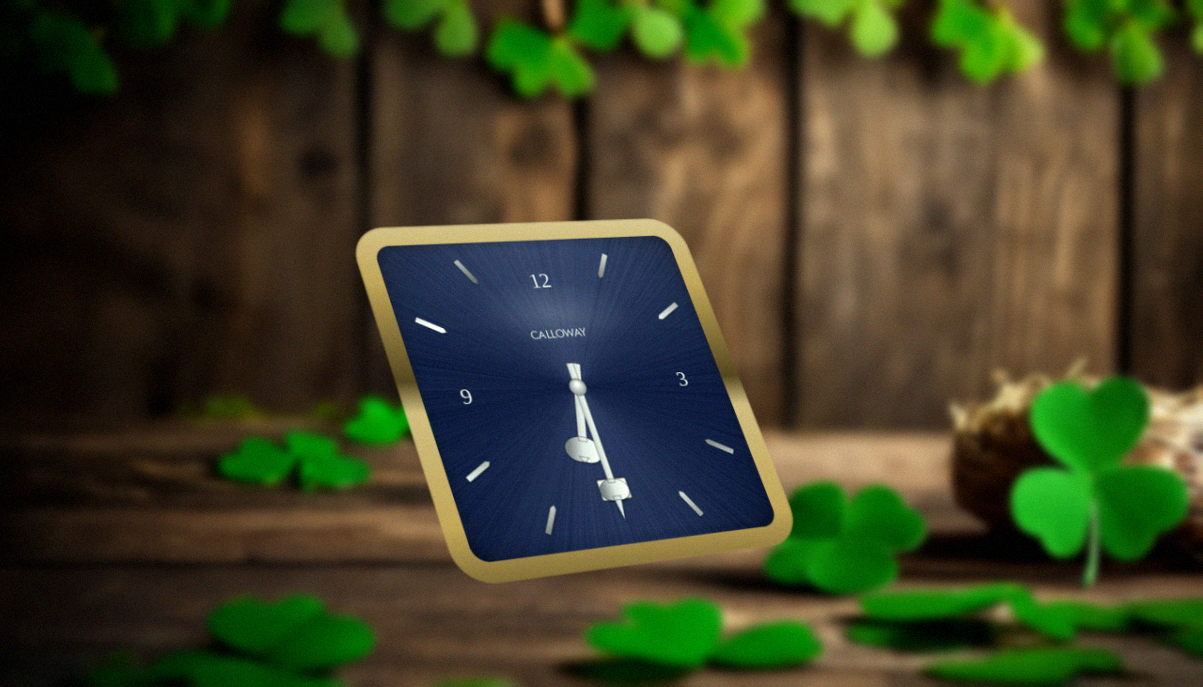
{"hour": 6, "minute": 30}
